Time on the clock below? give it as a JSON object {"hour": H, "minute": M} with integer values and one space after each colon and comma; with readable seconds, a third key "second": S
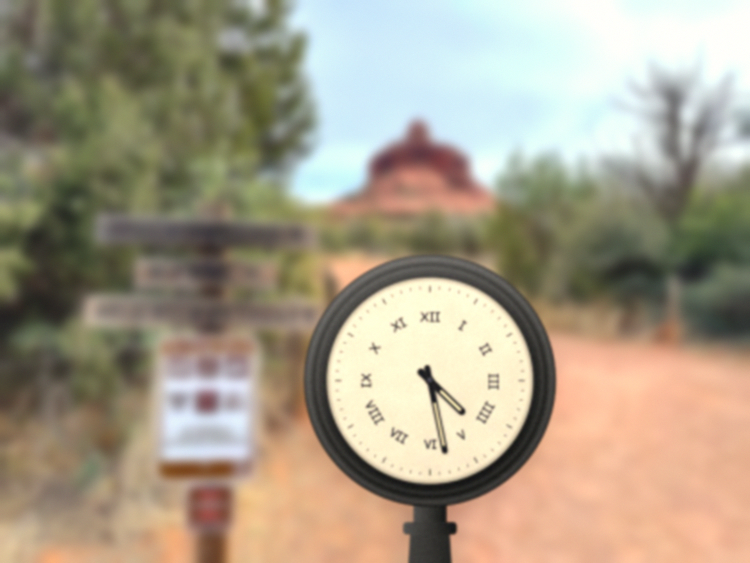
{"hour": 4, "minute": 28}
